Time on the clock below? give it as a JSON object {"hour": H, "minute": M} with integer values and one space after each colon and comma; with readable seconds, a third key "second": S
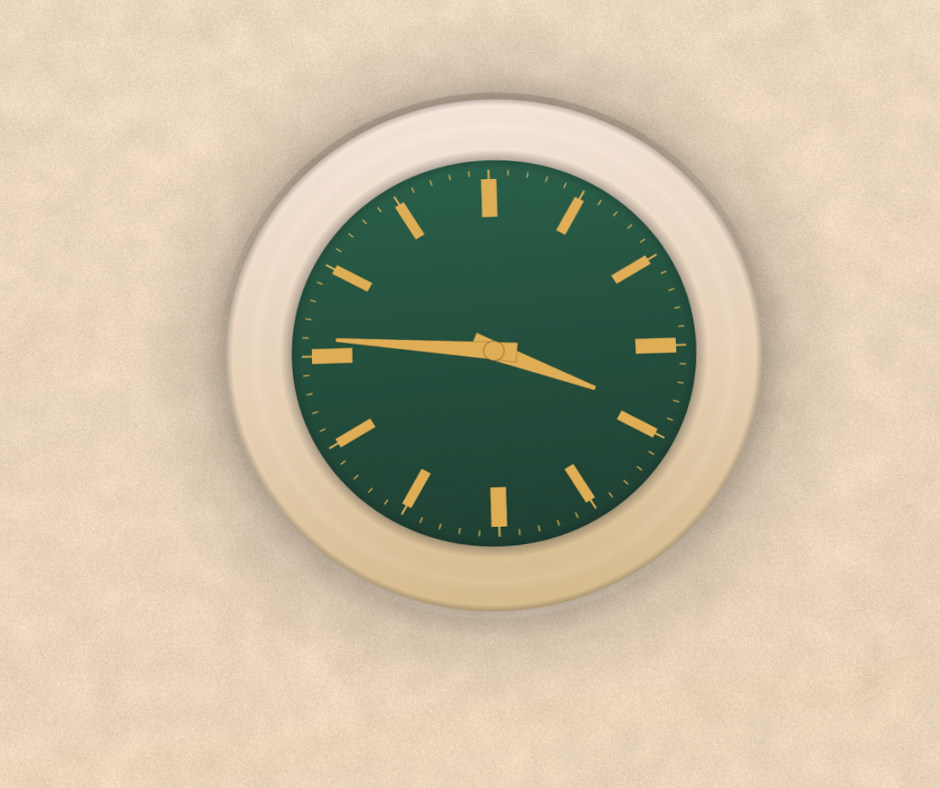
{"hour": 3, "minute": 46}
